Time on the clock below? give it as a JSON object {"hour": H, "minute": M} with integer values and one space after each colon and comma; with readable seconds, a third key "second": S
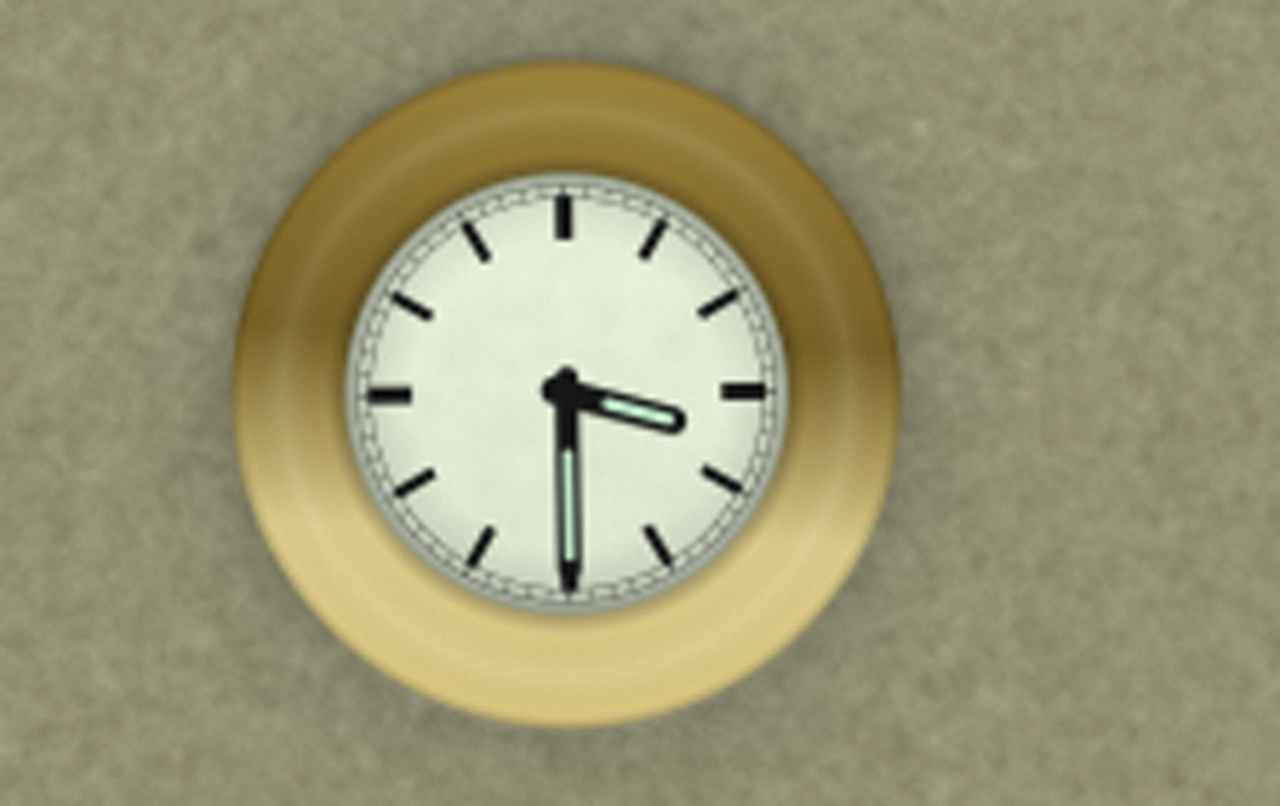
{"hour": 3, "minute": 30}
